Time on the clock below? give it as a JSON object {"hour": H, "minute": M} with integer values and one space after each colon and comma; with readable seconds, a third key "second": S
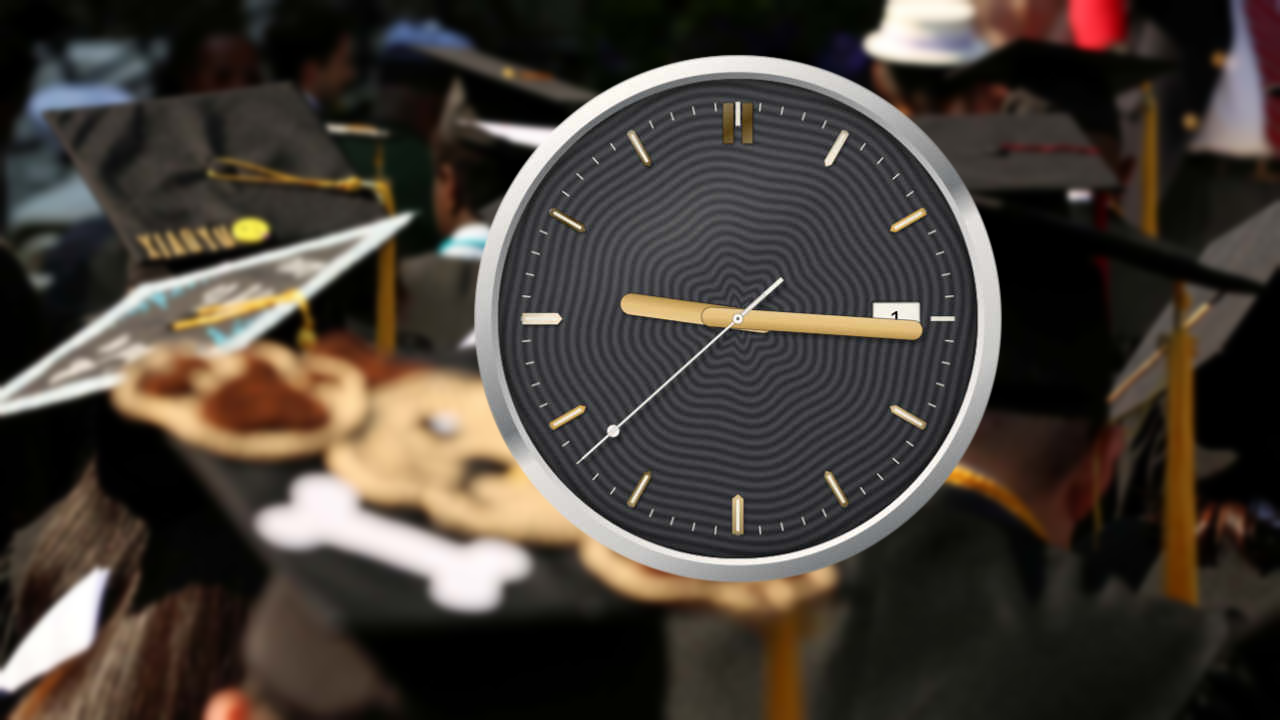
{"hour": 9, "minute": 15, "second": 38}
